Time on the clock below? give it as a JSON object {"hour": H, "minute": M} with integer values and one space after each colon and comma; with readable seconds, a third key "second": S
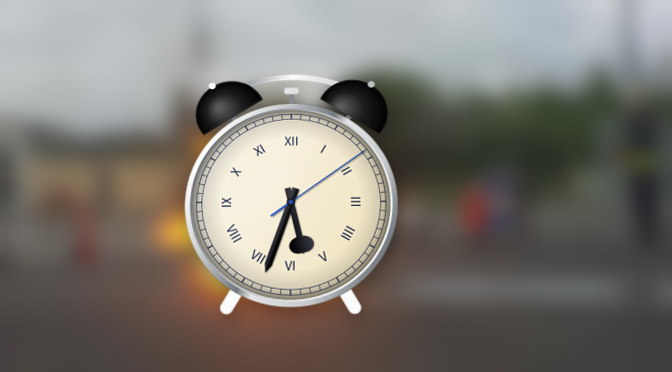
{"hour": 5, "minute": 33, "second": 9}
